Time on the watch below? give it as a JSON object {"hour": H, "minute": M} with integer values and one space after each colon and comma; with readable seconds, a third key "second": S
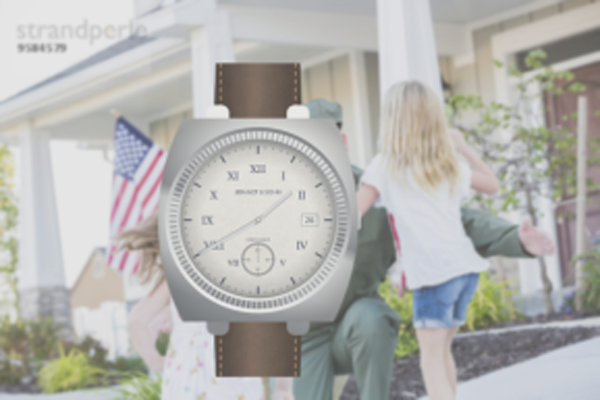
{"hour": 1, "minute": 40}
